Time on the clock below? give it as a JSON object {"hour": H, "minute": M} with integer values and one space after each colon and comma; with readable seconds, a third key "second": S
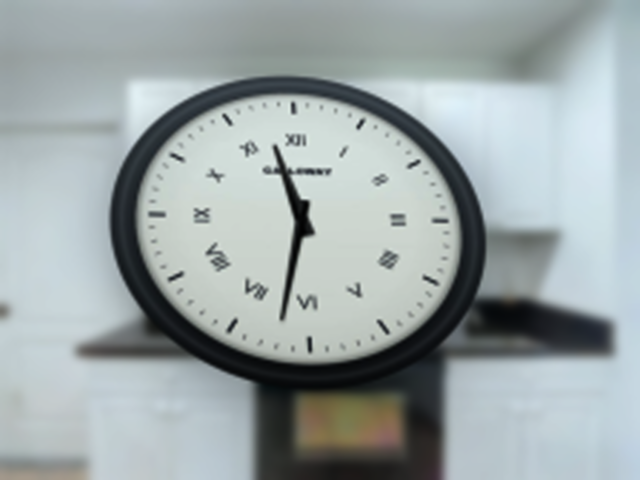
{"hour": 11, "minute": 32}
